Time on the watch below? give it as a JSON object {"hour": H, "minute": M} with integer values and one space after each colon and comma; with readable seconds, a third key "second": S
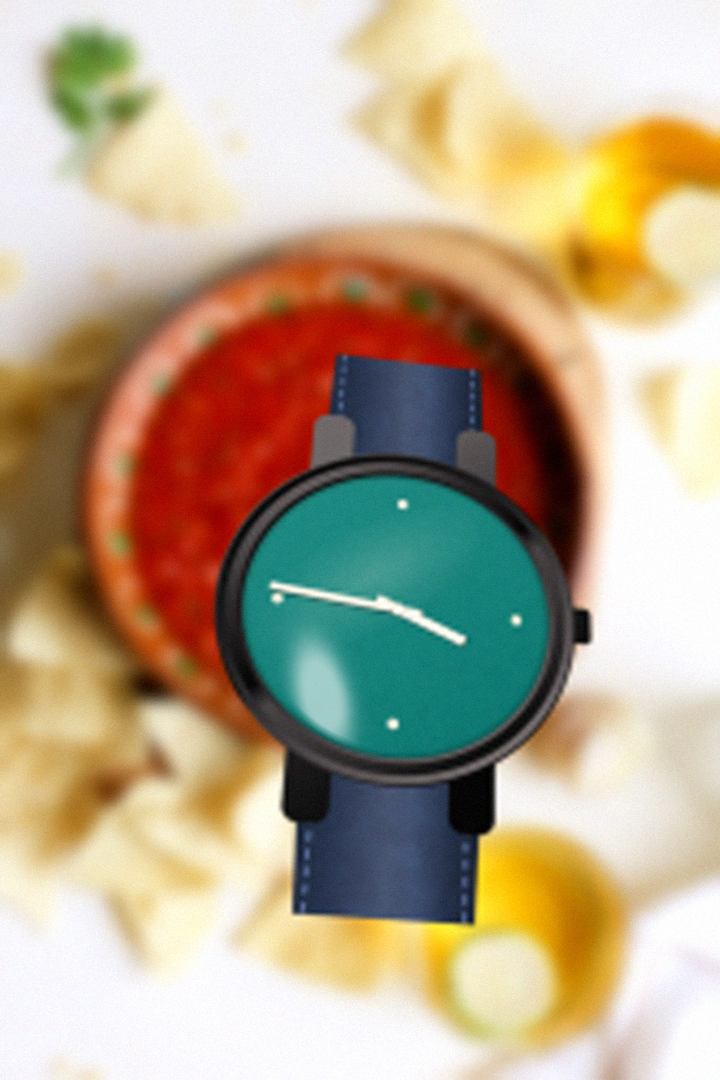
{"hour": 3, "minute": 46}
